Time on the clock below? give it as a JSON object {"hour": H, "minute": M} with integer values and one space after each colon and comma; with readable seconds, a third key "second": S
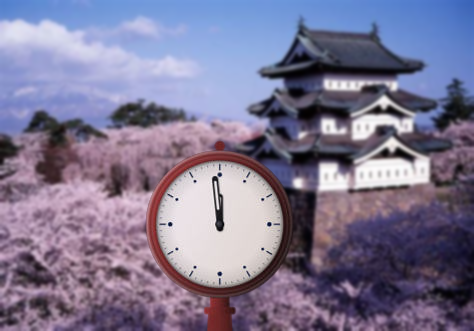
{"hour": 11, "minute": 59}
